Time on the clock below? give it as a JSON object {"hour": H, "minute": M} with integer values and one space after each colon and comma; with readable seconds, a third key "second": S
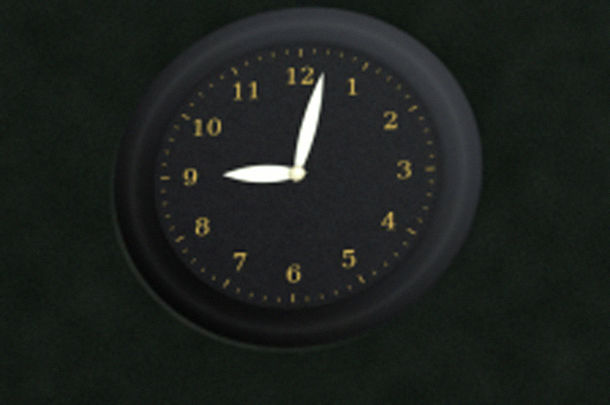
{"hour": 9, "minute": 2}
